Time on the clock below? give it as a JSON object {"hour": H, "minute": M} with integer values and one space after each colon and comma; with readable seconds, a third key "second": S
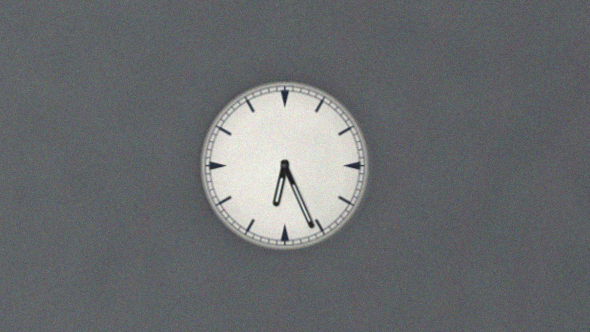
{"hour": 6, "minute": 26}
